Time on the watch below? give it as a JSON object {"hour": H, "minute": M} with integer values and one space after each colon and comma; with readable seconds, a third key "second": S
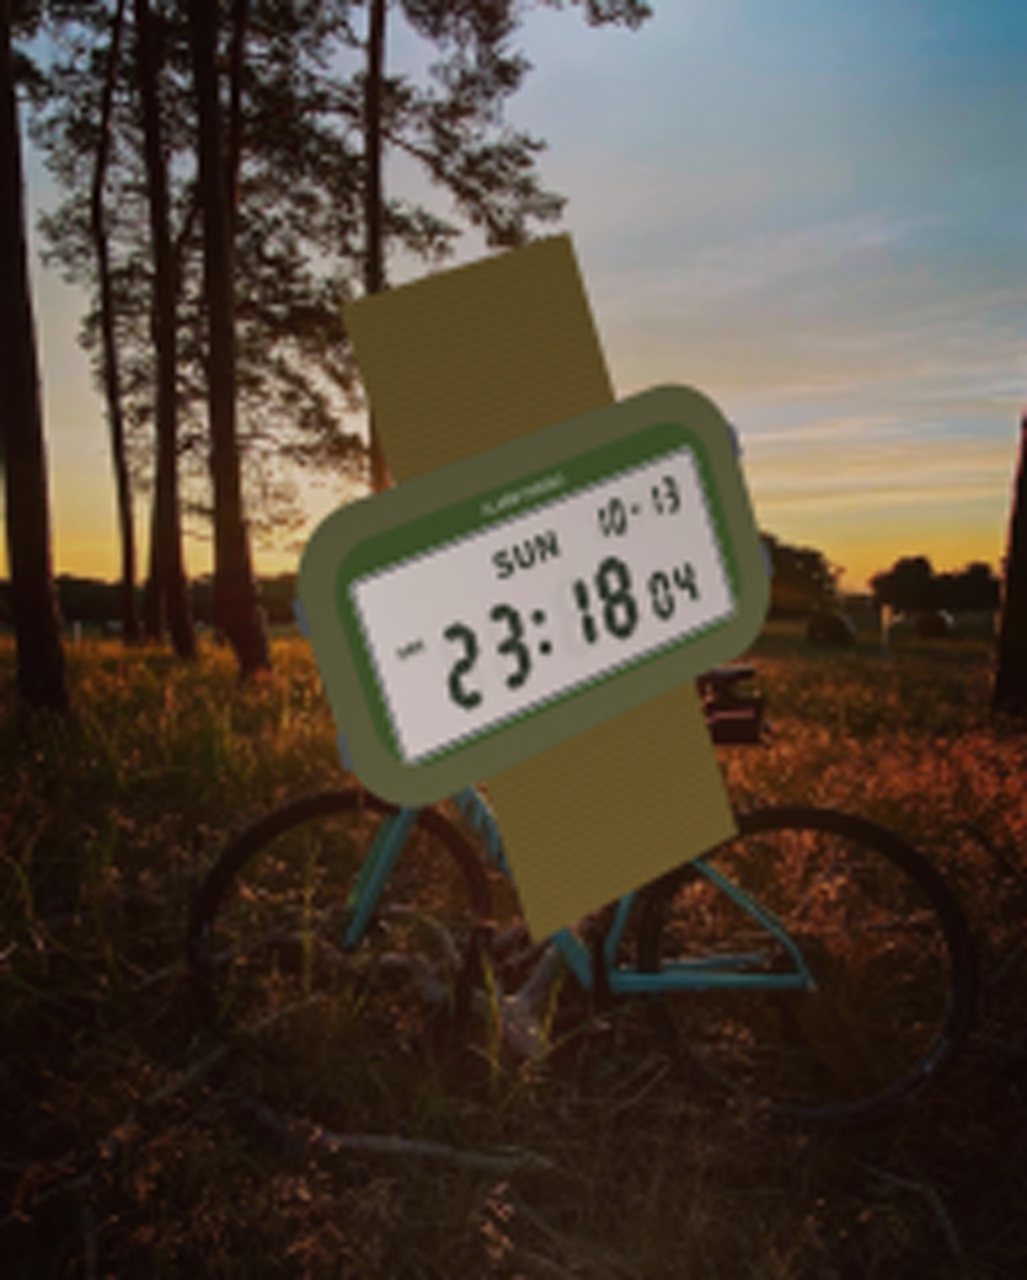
{"hour": 23, "minute": 18, "second": 4}
